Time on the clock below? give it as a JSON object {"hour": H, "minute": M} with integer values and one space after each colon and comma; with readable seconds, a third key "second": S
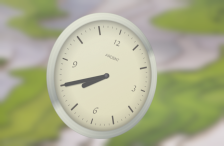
{"hour": 7, "minute": 40}
